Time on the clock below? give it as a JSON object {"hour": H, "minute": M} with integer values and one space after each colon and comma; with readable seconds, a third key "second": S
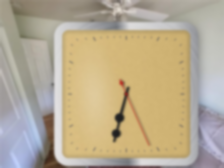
{"hour": 6, "minute": 32, "second": 26}
